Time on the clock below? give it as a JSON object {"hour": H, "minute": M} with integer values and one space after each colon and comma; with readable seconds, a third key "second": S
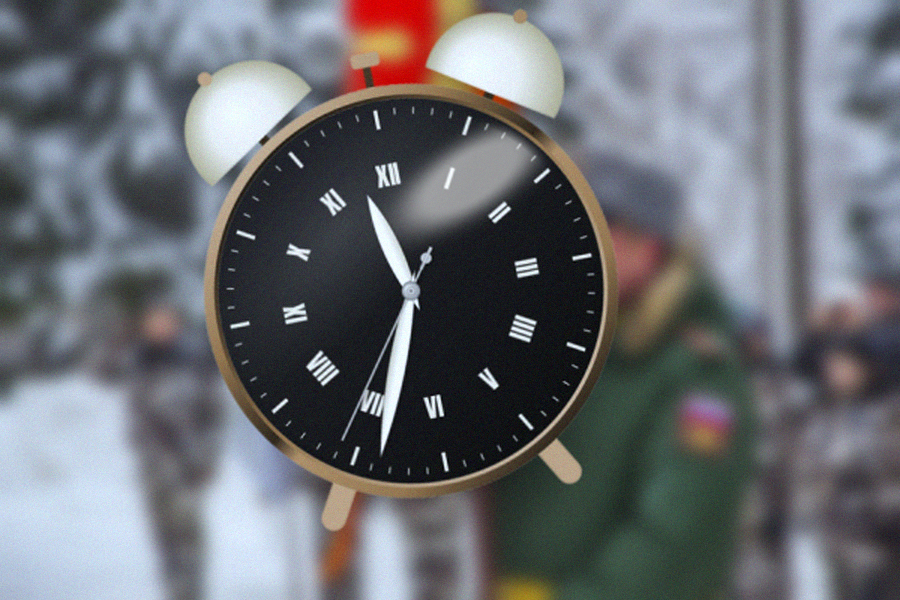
{"hour": 11, "minute": 33, "second": 36}
